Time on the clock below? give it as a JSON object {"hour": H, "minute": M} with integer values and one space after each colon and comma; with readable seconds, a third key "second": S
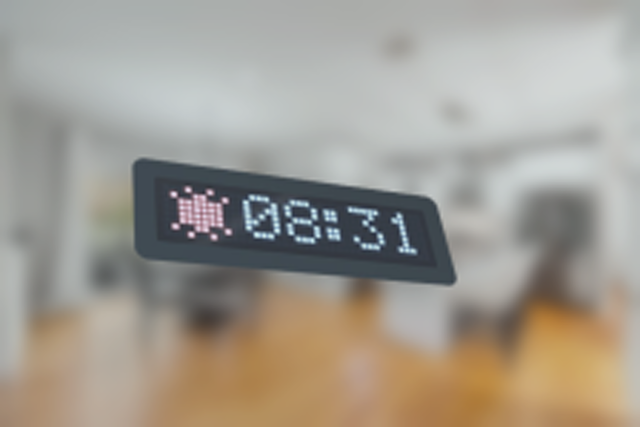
{"hour": 8, "minute": 31}
